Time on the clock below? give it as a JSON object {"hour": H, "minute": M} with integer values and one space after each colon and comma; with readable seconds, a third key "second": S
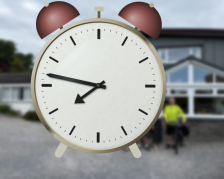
{"hour": 7, "minute": 47}
